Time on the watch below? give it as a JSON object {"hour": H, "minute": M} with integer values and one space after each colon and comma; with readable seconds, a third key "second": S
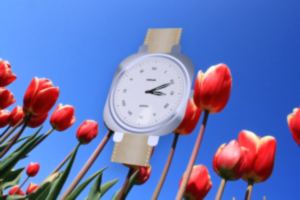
{"hour": 3, "minute": 11}
